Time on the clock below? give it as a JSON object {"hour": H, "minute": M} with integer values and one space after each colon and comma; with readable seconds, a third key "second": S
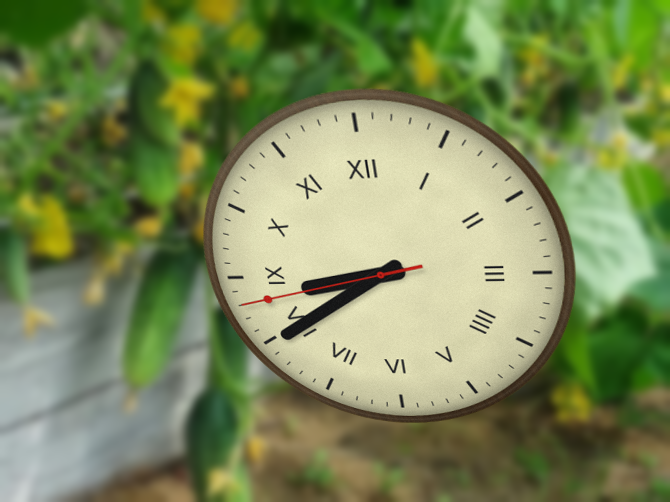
{"hour": 8, "minute": 39, "second": 43}
